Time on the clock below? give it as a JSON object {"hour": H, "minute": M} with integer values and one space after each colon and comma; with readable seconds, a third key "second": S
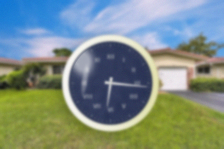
{"hour": 6, "minute": 16}
